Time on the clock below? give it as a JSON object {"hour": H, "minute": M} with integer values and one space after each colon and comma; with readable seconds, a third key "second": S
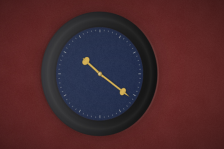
{"hour": 10, "minute": 21}
